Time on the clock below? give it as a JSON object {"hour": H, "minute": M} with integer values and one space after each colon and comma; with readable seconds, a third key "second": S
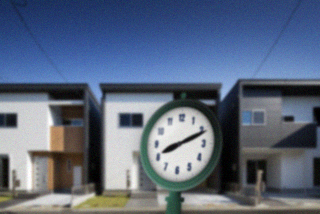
{"hour": 8, "minute": 11}
